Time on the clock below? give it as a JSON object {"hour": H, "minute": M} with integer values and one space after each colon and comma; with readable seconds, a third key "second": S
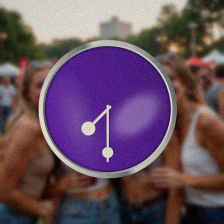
{"hour": 7, "minute": 30}
